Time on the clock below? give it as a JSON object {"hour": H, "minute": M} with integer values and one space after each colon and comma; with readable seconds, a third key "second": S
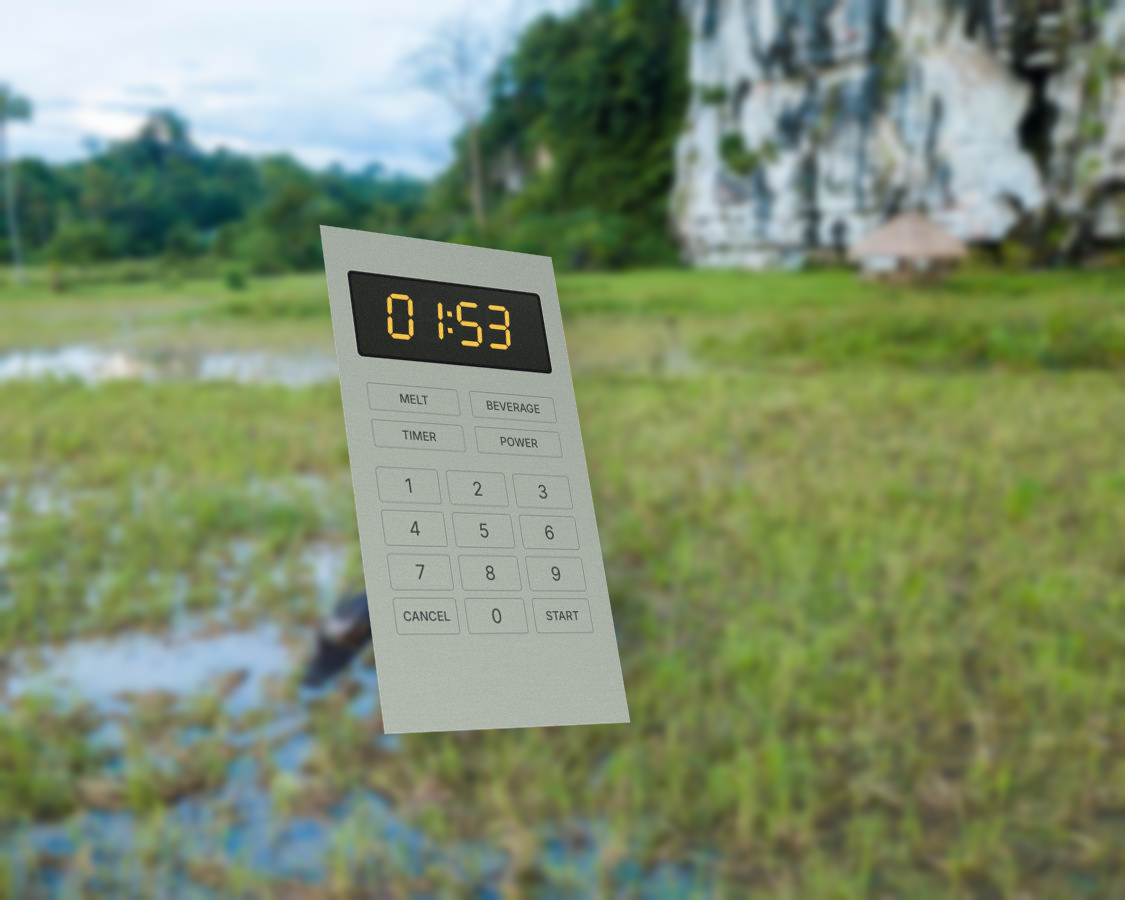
{"hour": 1, "minute": 53}
